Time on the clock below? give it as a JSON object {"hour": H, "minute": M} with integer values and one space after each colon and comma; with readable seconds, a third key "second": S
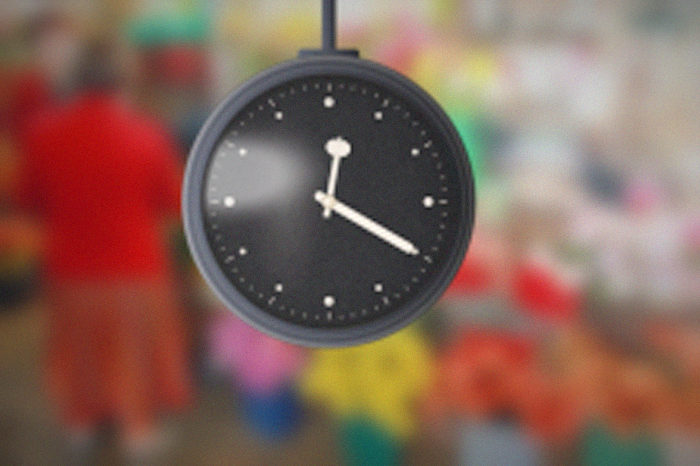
{"hour": 12, "minute": 20}
